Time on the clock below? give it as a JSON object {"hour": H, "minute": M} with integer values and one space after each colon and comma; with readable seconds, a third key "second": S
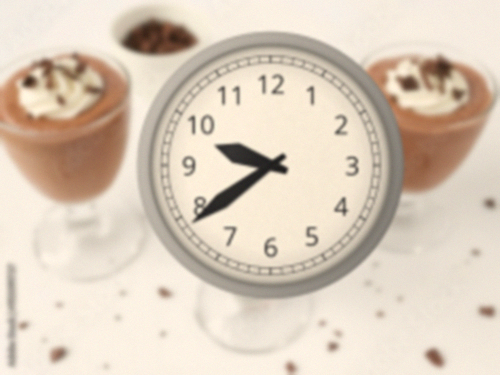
{"hour": 9, "minute": 39}
